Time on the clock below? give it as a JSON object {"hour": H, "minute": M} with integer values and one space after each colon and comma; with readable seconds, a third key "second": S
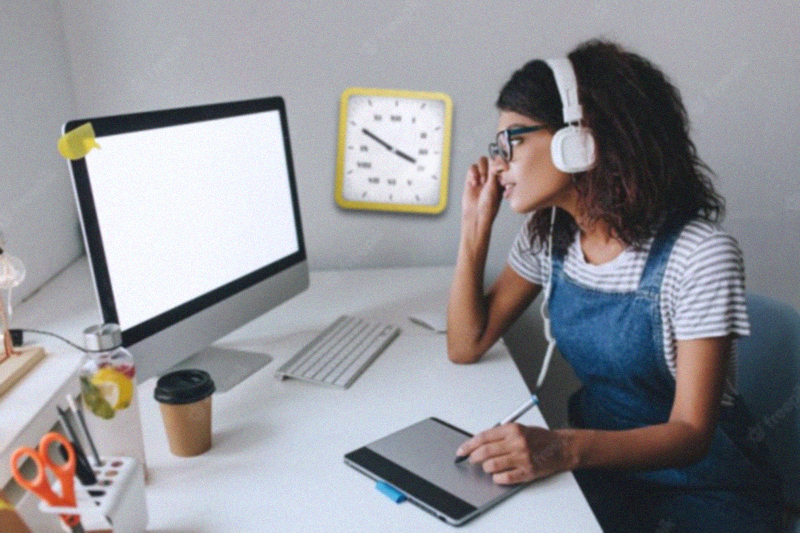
{"hour": 3, "minute": 50}
